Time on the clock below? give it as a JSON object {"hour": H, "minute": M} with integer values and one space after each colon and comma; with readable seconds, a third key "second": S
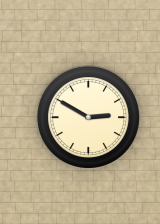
{"hour": 2, "minute": 50}
